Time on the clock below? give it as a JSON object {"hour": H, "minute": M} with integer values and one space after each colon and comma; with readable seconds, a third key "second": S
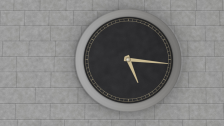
{"hour": 5, "minute": 16}
